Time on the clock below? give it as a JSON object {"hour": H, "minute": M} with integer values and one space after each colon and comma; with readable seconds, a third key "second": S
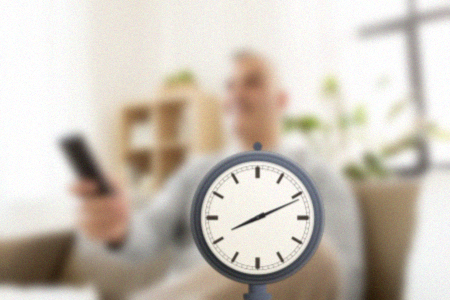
{"hour": 8, "minute": 11}
